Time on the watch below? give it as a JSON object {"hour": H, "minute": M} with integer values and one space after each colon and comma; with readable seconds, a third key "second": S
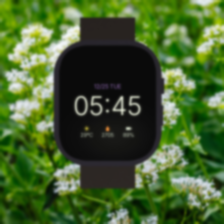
{"hour": 5, "minute": 45}
